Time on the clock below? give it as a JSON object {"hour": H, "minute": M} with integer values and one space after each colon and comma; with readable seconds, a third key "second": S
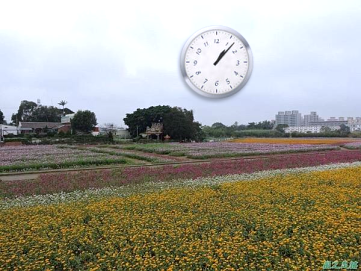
{"hour": 1, "minute": 7}
